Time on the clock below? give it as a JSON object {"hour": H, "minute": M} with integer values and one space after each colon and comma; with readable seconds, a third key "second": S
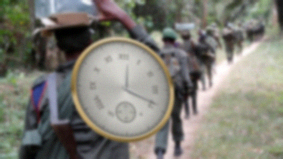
{"hour": 12, "minute": 19}
